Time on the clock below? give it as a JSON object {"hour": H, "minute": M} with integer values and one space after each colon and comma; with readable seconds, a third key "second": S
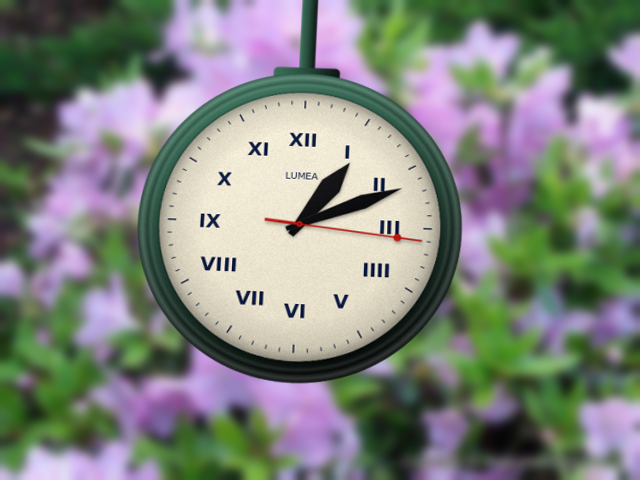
{"hour": 1, "minute": 11, "second": 16}
